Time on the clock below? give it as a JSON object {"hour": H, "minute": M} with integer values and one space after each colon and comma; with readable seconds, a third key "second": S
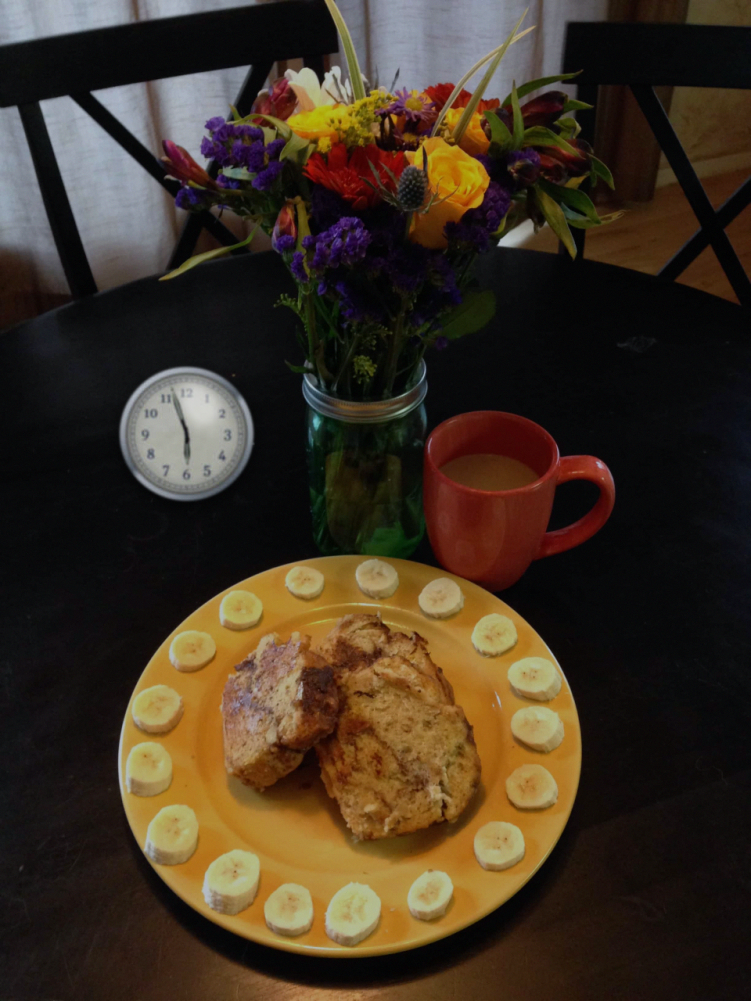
{"hour": 5, "minute": 57}
